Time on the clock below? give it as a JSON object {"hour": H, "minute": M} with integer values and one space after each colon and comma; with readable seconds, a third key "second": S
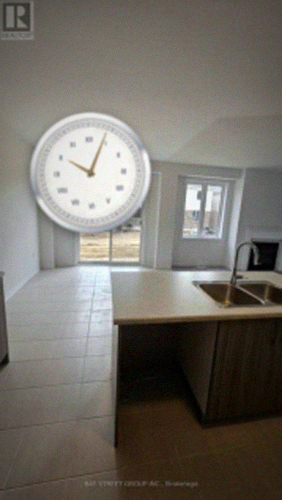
{"hour": 10, "minute": 4}
